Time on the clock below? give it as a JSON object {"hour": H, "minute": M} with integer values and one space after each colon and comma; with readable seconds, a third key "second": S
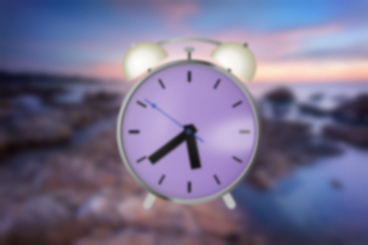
{"hour": 5, "minute": 38, "second": 51}
